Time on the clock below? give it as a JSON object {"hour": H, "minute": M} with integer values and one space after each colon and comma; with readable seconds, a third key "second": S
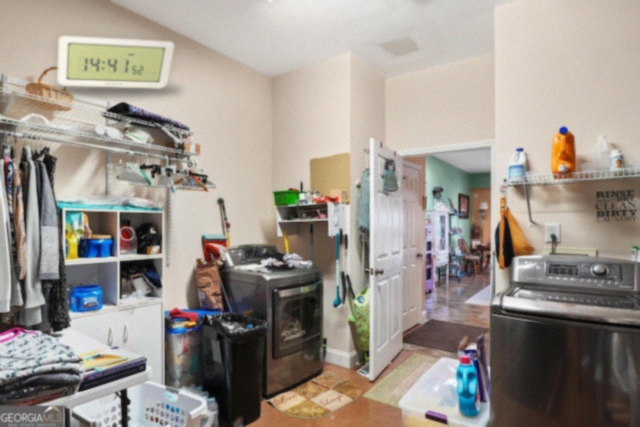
{"hour": 14, "minute": 41}
